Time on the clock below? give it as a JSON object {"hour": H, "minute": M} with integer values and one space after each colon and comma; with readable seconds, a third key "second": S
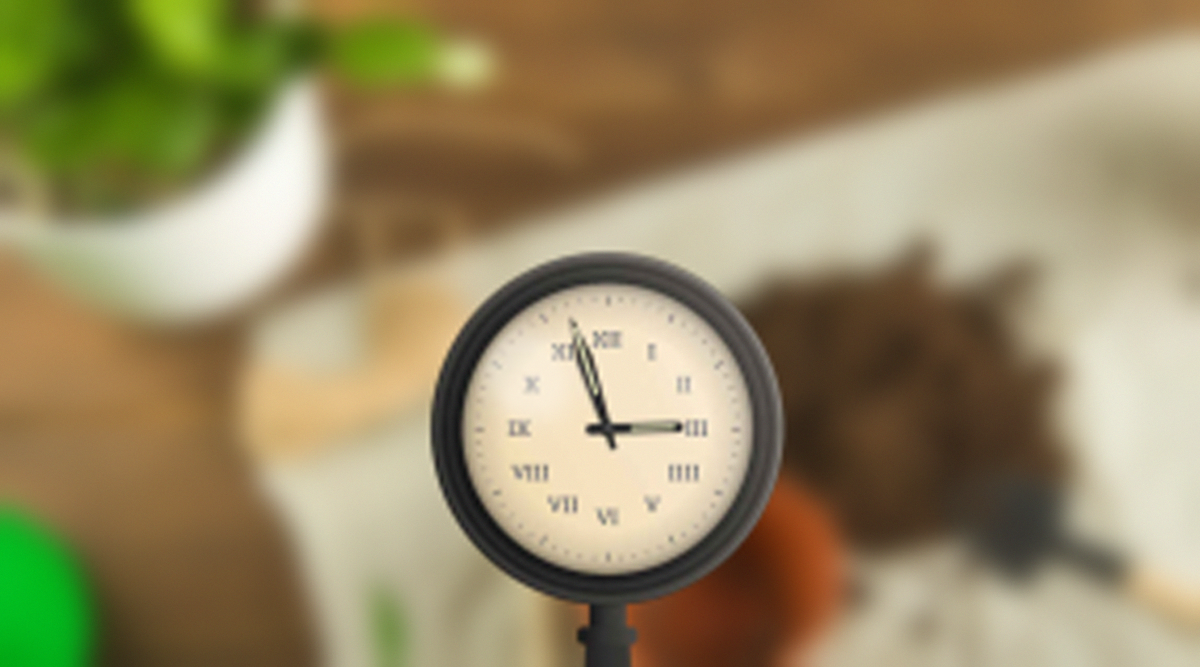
{"hour": 2, "minute": 57}
